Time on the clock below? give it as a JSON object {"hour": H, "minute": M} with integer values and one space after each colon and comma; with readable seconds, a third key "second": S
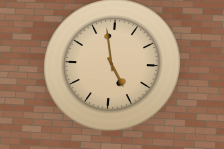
{"hour": 4, "minute": 58}
